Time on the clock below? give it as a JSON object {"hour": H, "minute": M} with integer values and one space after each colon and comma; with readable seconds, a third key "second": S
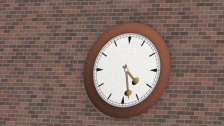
{"hour": 4, "minute": 28}
